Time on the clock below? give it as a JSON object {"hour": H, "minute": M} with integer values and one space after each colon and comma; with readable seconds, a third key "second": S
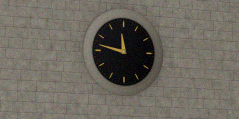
{"hour": 11, "minute": 47}
